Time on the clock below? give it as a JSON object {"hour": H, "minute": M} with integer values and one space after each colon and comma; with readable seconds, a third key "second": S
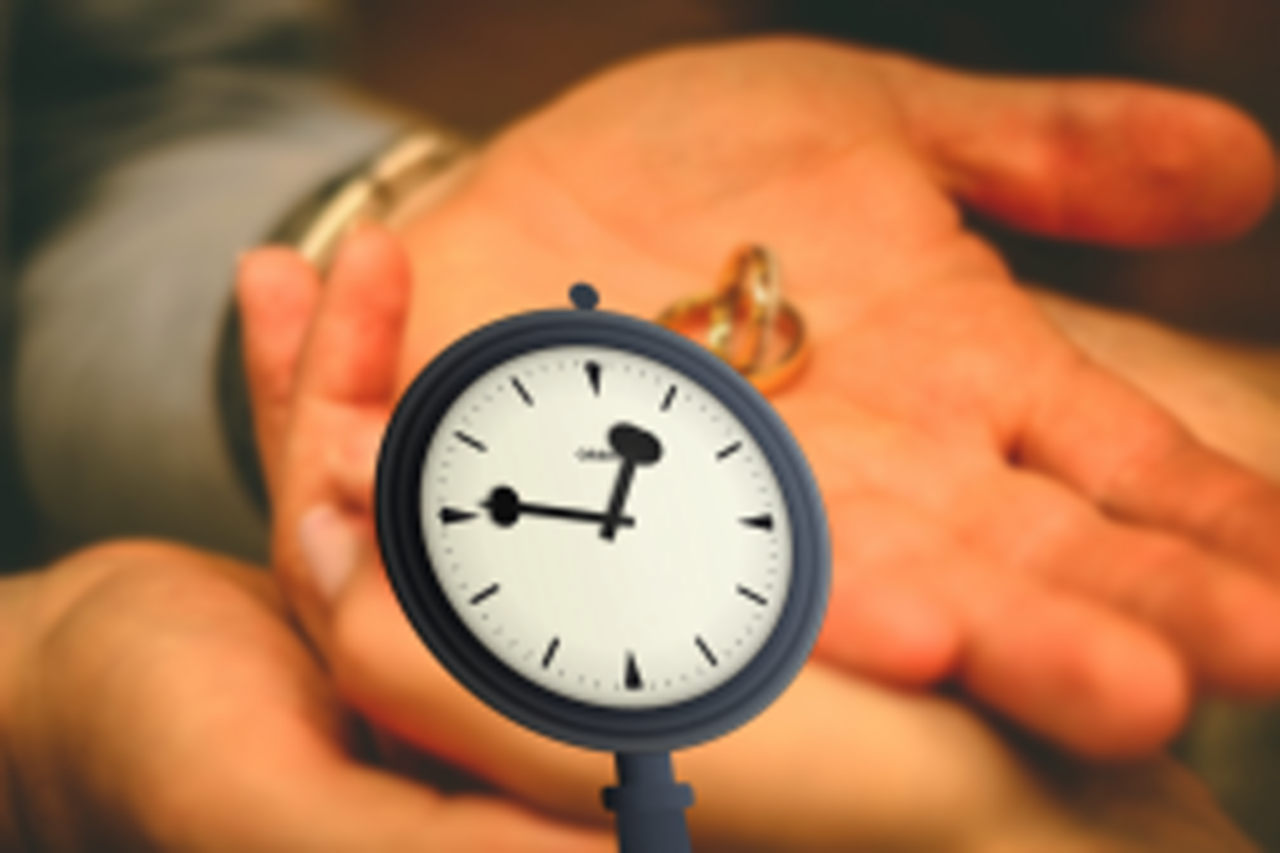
{"hour": 12, "minute": 46}
